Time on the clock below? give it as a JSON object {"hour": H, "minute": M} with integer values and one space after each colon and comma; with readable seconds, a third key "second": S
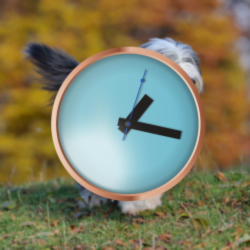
{"hour": 1, "minute": 17, "second": 3}
